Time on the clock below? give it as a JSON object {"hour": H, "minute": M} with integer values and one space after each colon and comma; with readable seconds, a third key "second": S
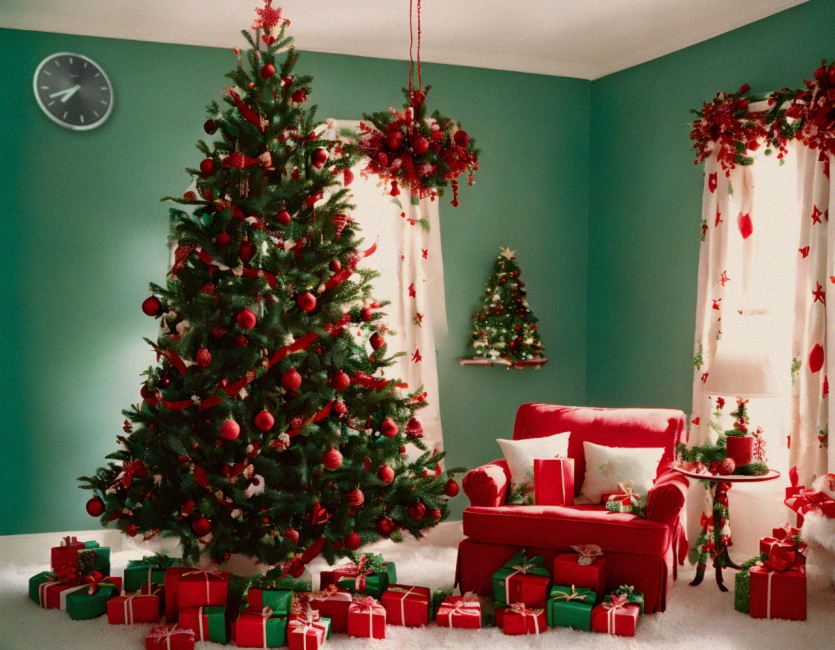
{"hour": 7, "minute": 42}
